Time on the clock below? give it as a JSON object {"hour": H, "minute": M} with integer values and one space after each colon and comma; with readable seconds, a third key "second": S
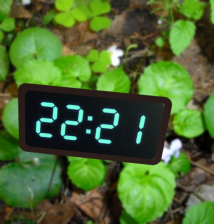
{"hour": 22, "minute": 21}
